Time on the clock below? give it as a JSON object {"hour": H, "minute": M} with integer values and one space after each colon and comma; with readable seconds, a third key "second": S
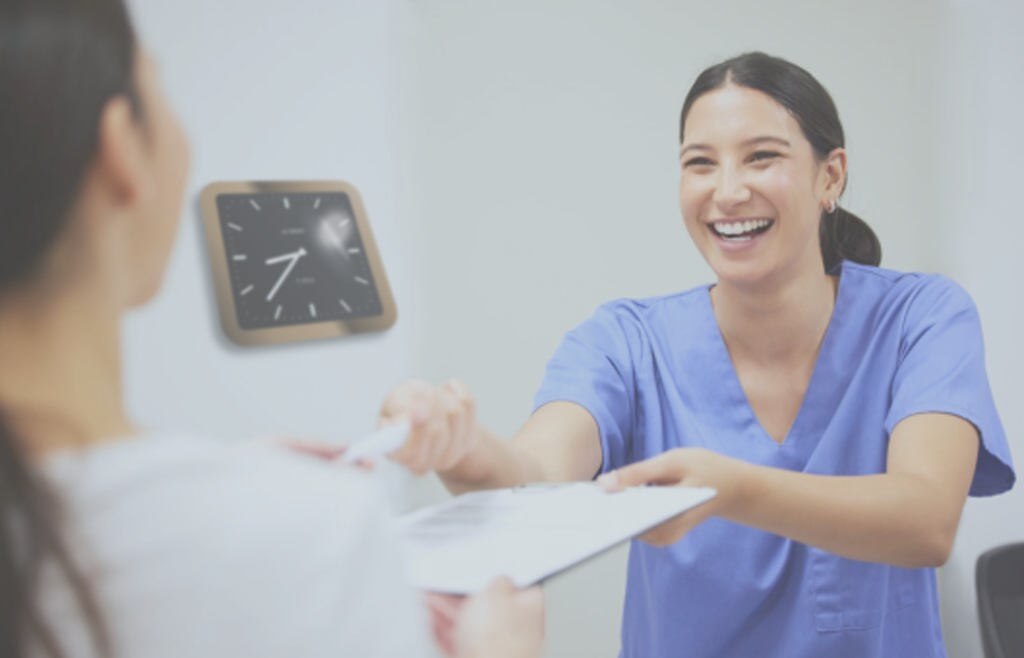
{"hour": 8, "minute": 37}
